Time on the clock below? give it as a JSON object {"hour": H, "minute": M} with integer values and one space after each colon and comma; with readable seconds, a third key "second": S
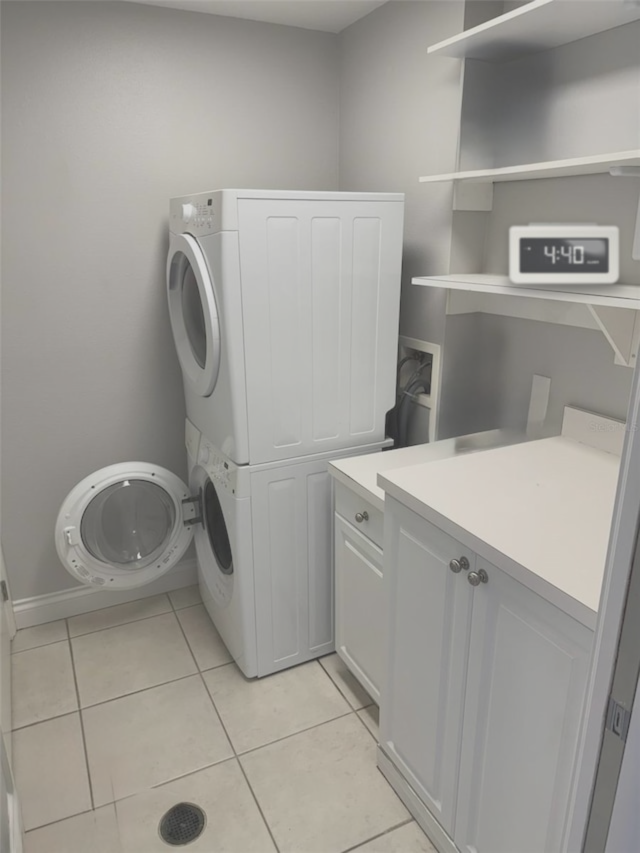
{"hour": 4, "minute": 40}
